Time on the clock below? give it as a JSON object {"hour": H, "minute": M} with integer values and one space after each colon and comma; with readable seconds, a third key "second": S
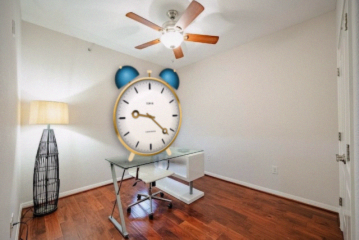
{"hour": 9, "minute": 22}
